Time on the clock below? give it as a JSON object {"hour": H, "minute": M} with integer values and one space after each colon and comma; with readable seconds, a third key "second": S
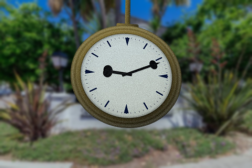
{"hour": 9, "minute": 11}
